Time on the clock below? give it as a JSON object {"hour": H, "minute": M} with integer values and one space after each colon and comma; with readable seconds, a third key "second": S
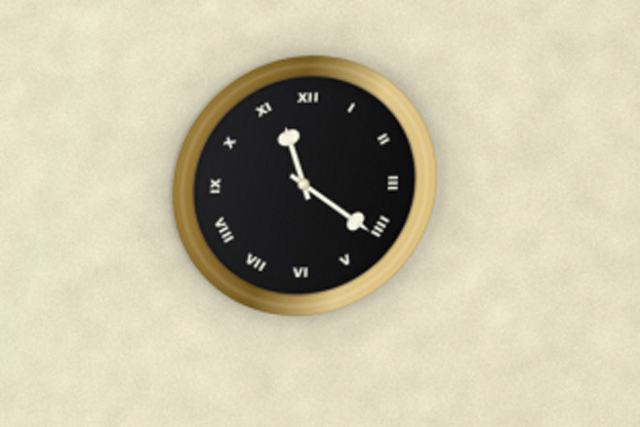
{"hour": 11, "minute": 21}
